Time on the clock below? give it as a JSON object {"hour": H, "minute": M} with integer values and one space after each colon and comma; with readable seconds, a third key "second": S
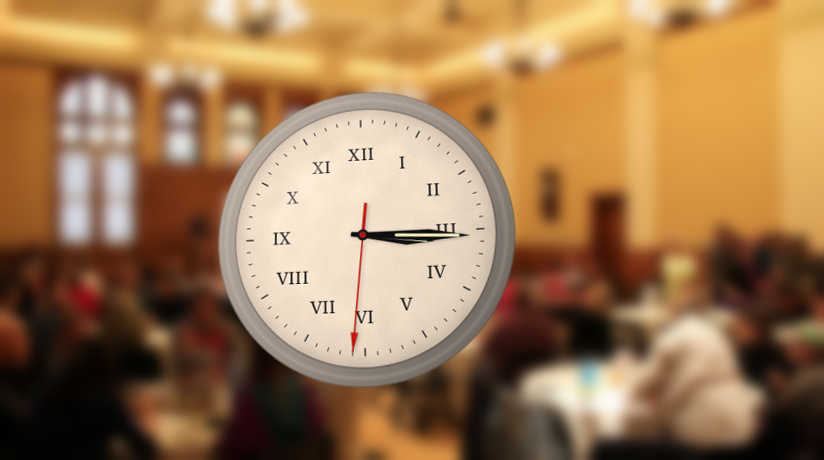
{"hour": 3, "minute": 15, "second": 31}
